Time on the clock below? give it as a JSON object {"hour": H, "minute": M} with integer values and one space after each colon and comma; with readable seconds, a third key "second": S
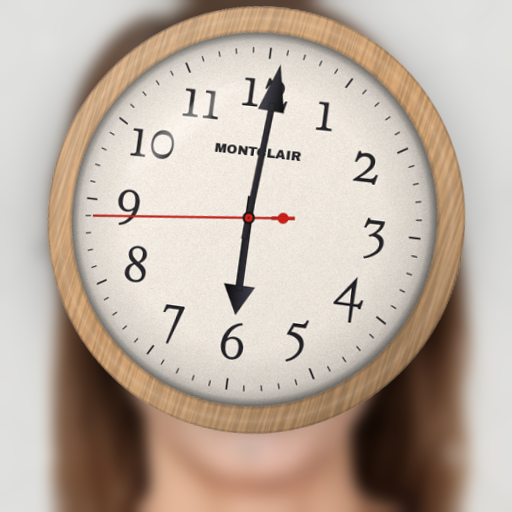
{"hour": 6, "minute": 0, "second": 44}
